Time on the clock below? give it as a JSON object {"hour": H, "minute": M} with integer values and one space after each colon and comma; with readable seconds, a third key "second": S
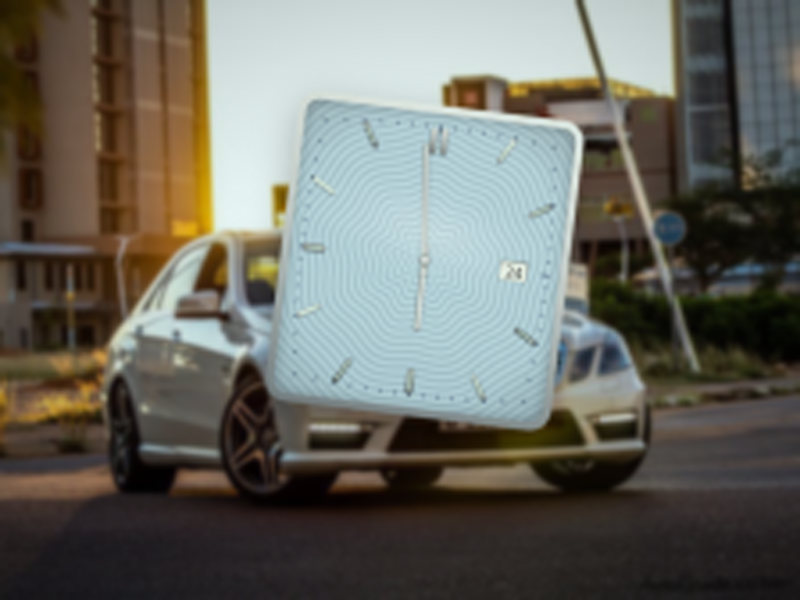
{"hour": 5, "minute": 59}
